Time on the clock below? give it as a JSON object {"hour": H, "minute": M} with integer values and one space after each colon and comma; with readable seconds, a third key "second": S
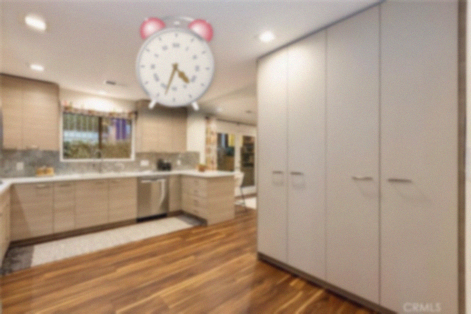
{"hour": 4, "minute": 33}
